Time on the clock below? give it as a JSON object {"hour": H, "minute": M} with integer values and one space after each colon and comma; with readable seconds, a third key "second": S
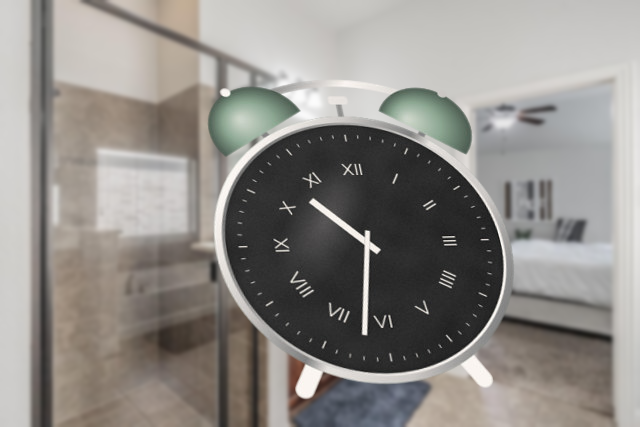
{"hour": 10, "minute": 32}
